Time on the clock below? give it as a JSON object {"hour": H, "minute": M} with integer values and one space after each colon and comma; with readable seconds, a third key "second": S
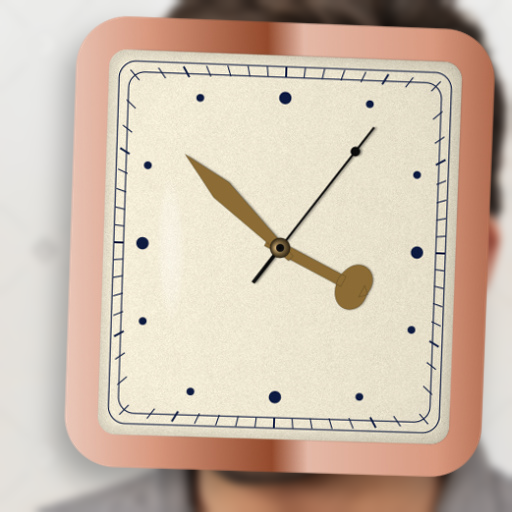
{"hour": 3, "minute": 52, "second": 6}
